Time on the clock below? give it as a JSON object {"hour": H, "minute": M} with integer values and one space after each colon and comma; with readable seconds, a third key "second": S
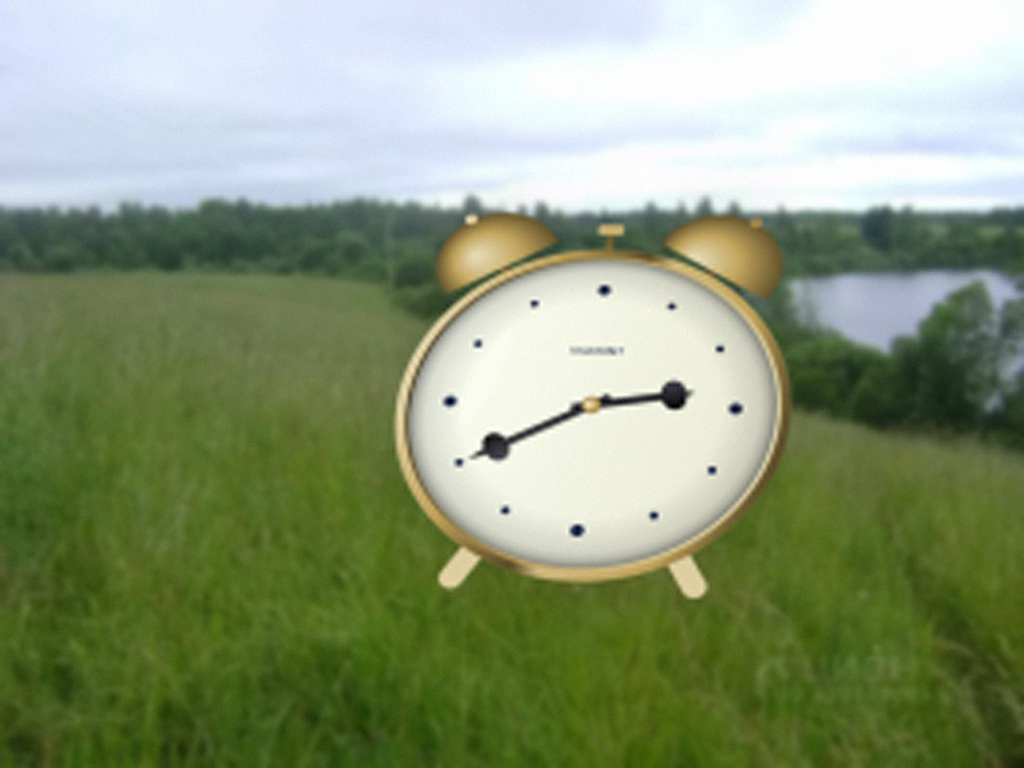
{"hour": 2, "minute": 40}
